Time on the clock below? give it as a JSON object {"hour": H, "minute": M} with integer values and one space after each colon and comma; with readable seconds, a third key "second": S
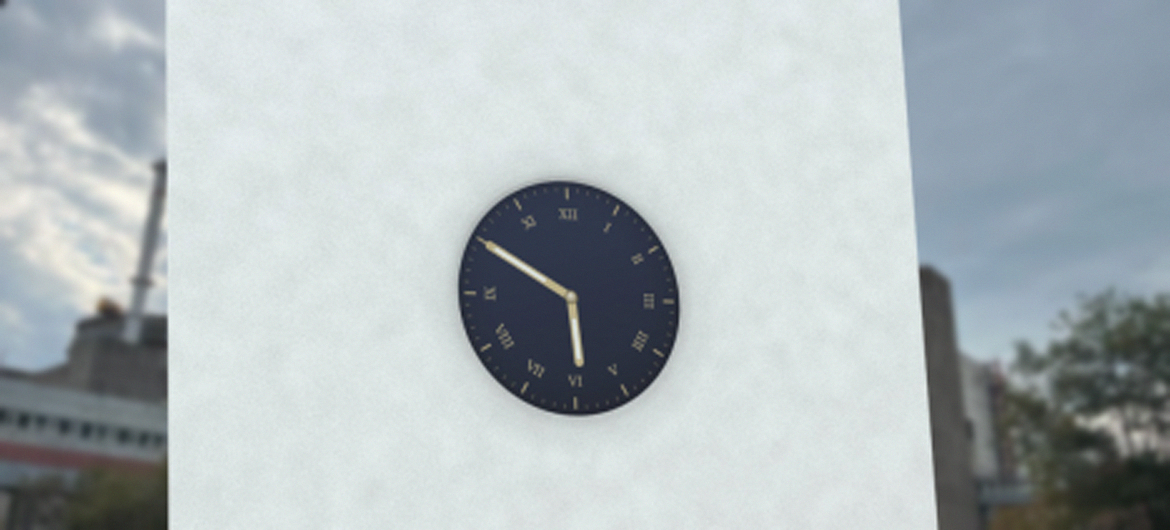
{"hour": 5, "minute": 50}
